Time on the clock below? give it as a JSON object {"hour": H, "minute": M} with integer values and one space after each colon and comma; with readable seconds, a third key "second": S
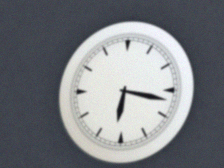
{"hour": 6, "minute": 17}
